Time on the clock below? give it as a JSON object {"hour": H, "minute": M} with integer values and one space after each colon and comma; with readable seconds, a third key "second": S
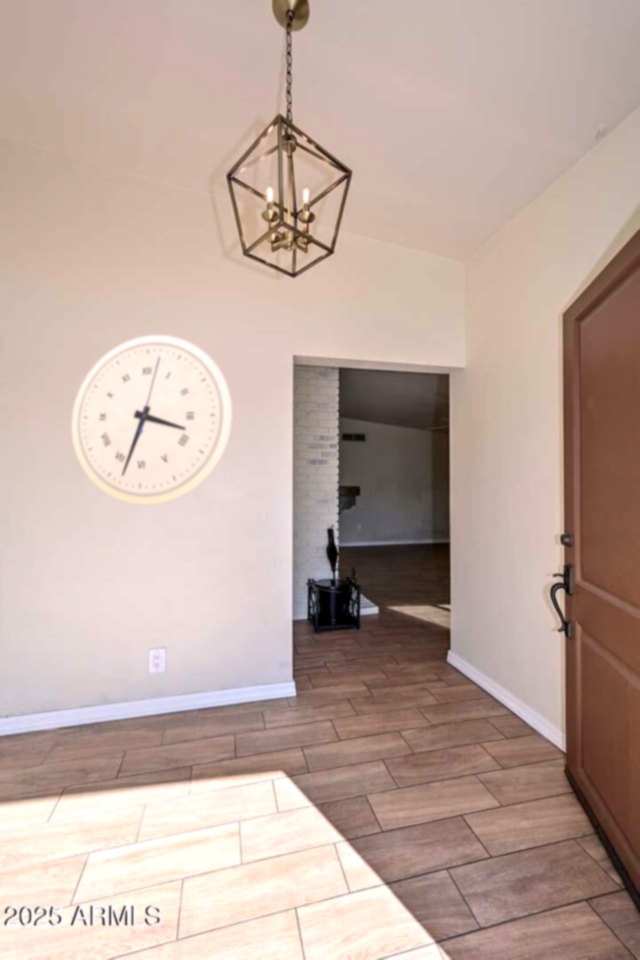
{"hour": 3, "minute": 33, "second": 2}
